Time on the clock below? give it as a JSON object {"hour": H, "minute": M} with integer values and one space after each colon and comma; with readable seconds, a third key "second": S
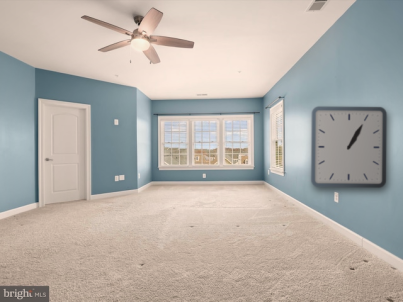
{"hour": 1, "minute": 5}
